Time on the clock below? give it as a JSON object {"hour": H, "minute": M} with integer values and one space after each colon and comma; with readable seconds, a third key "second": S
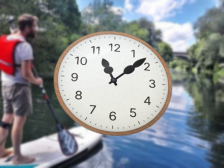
{"hour": 11, "minute": 8}
